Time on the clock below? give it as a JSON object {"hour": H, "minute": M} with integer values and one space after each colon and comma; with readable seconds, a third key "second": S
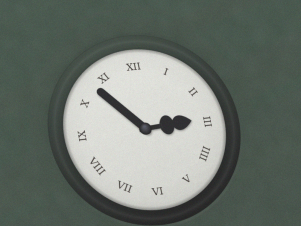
{"hour": 2, "minute": 53}
